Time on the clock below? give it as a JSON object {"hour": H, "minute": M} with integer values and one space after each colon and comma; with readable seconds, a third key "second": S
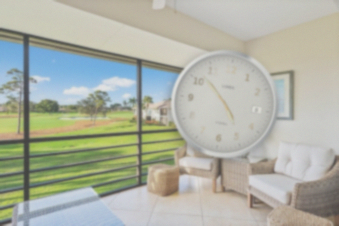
{"hour": 4, "minute": 52}
